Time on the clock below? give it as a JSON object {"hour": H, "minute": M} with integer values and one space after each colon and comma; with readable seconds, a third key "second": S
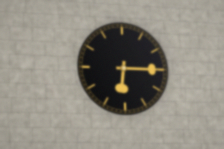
{"hour": 6, "minute": 15}
